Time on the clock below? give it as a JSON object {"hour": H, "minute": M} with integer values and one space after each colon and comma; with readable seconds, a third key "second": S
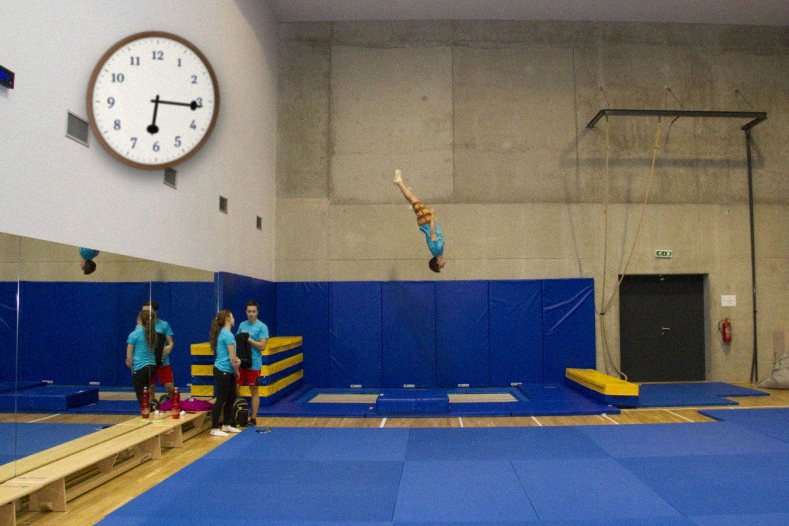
{"hour": 6, "minute": 16}
